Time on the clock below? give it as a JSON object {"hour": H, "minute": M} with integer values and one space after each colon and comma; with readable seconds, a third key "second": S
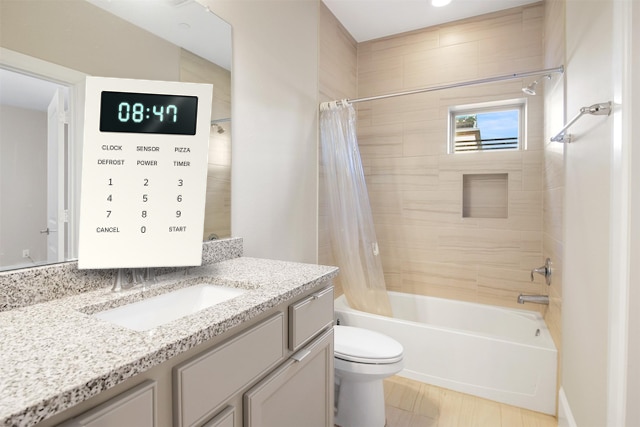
{"hour": 8, "minute": 47}
